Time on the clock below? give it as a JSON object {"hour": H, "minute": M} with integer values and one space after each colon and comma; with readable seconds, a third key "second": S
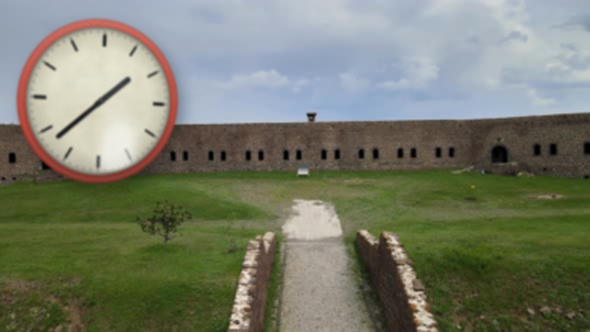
{"hour": 1, "minute": 38}
